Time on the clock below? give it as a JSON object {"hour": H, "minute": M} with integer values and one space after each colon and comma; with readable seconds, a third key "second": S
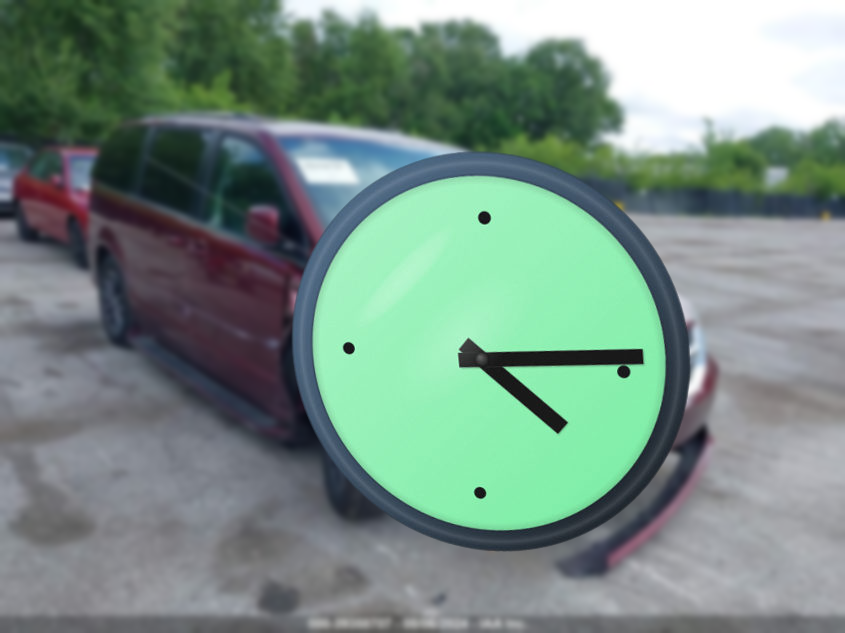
{"hour": 4, "minute": 14}
